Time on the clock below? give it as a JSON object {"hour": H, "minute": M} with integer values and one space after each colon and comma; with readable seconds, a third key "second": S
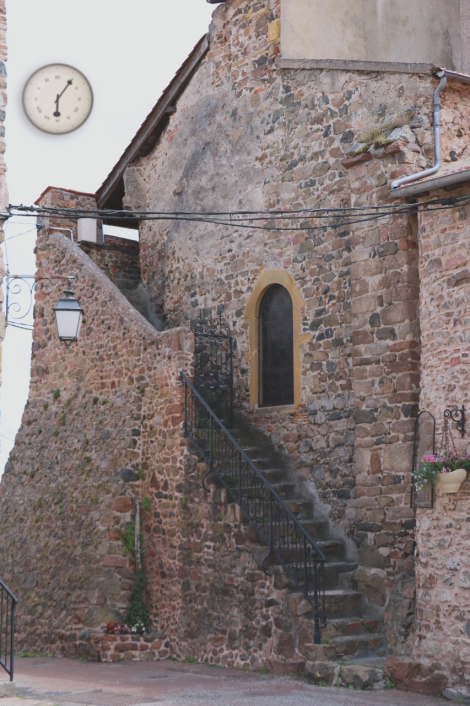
{"hour": 6, "minute": 6}
